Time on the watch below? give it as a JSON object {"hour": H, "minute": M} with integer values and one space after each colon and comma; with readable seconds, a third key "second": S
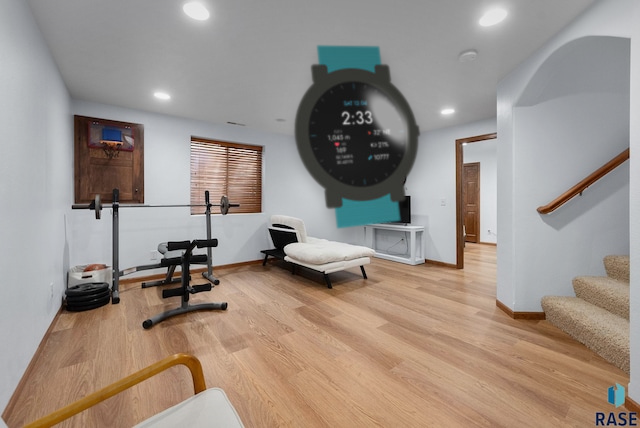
{"hour": 2, "minute": 33}
